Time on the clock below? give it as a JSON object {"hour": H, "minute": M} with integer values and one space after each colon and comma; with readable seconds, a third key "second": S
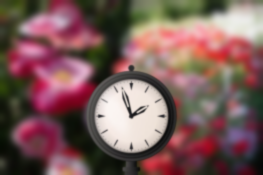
{"hour": 1, "minute": 57}
